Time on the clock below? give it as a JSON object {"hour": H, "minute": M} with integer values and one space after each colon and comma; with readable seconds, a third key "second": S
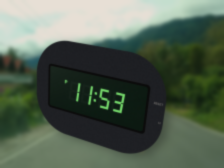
{"hour": 11, "minute": 53}
